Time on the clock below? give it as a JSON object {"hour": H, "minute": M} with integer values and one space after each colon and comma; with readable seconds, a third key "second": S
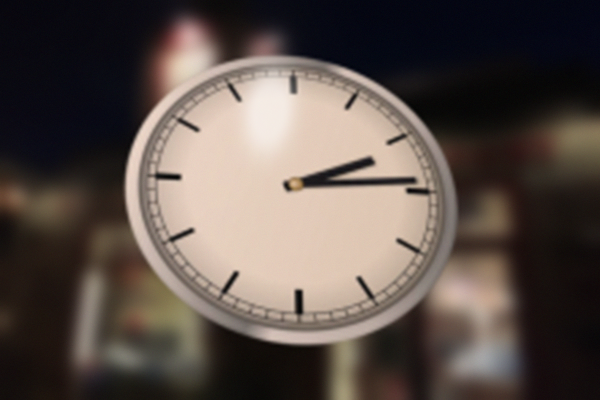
{"hour": 2, "minute": 14}
